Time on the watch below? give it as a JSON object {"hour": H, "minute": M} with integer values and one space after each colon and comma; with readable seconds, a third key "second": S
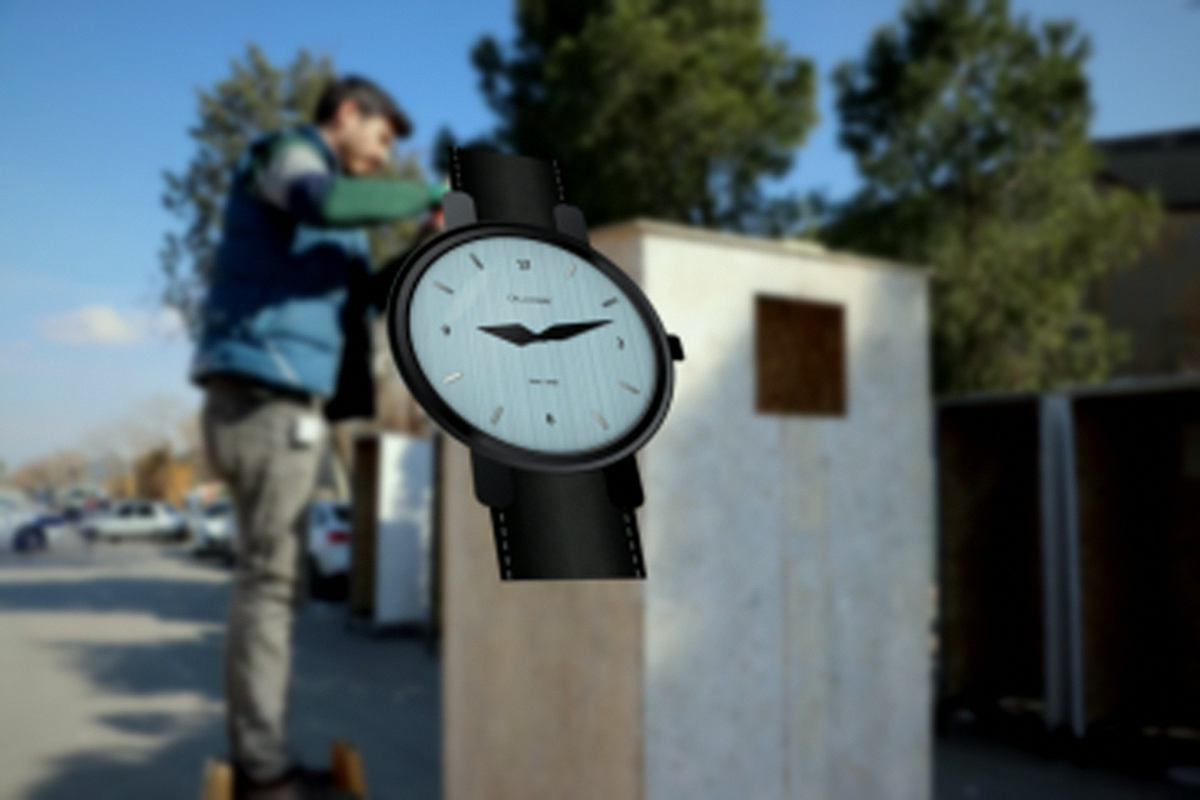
{"hour": 9, "minute": 12}
